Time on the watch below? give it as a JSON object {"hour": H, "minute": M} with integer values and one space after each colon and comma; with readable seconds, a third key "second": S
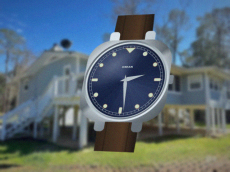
{"hour": 2, "minute": 29}
